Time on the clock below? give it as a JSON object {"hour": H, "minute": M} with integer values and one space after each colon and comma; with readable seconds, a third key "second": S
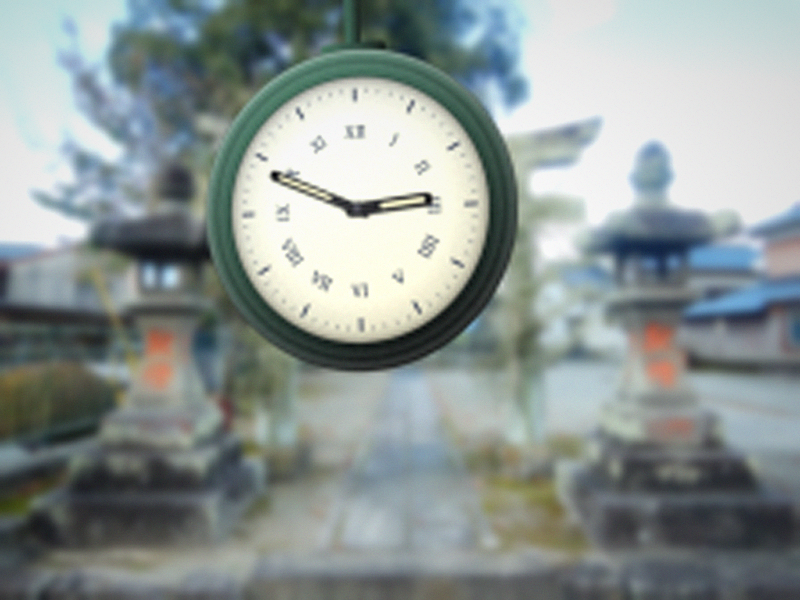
{"hour": 2, "minute": 49}
